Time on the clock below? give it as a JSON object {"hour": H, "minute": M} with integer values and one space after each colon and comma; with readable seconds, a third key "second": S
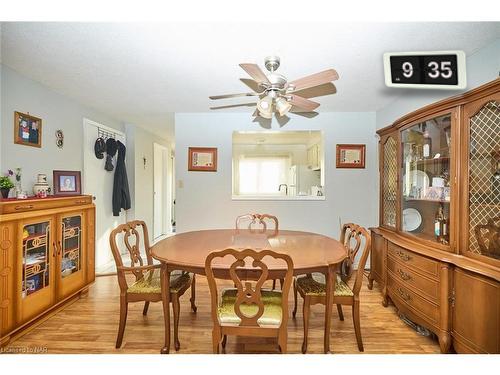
{"hour": 9, "minute": 35}
